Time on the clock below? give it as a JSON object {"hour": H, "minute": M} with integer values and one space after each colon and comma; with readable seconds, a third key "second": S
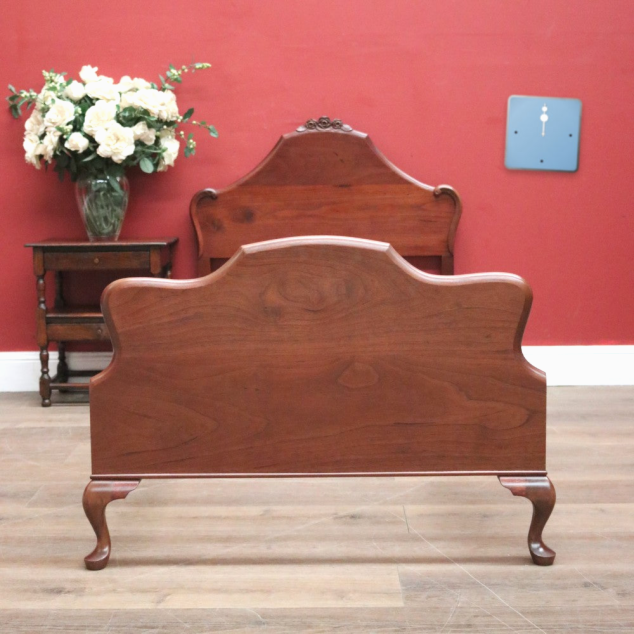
{"hour": 12, "minute": 0}
